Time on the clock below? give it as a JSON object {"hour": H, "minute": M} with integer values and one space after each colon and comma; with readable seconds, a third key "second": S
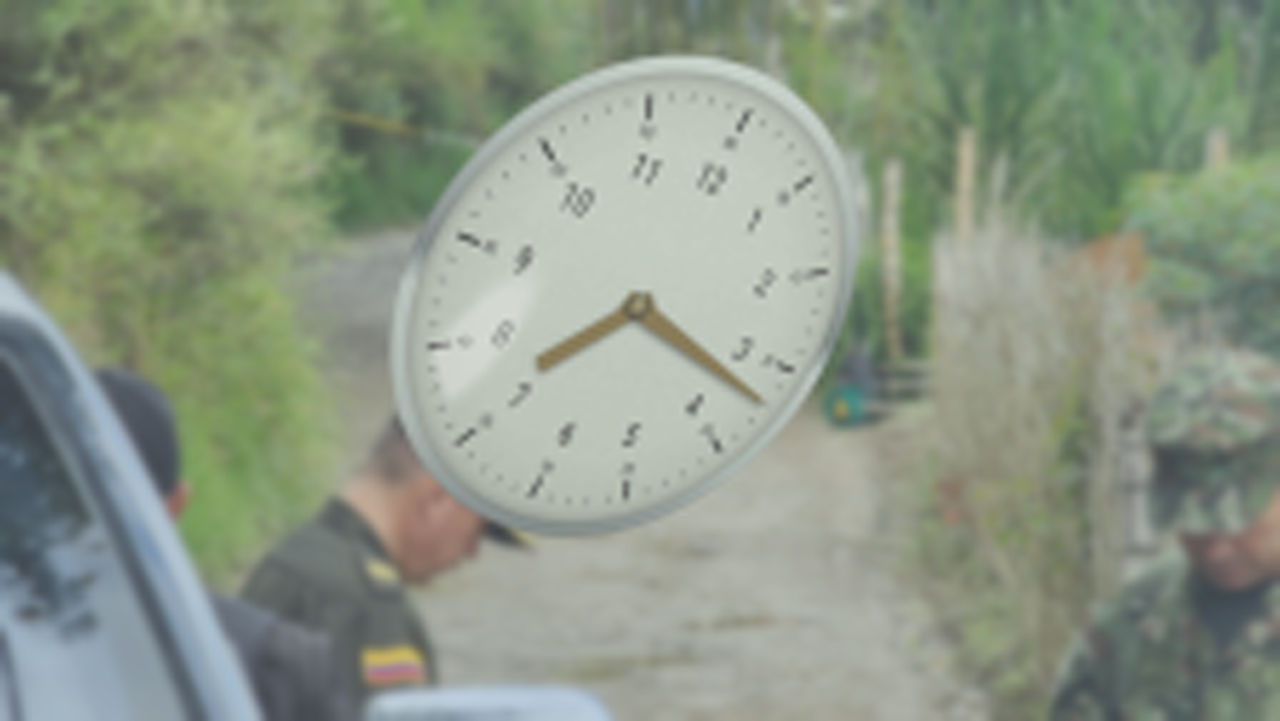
{"hour": 7, "minute": 17}
